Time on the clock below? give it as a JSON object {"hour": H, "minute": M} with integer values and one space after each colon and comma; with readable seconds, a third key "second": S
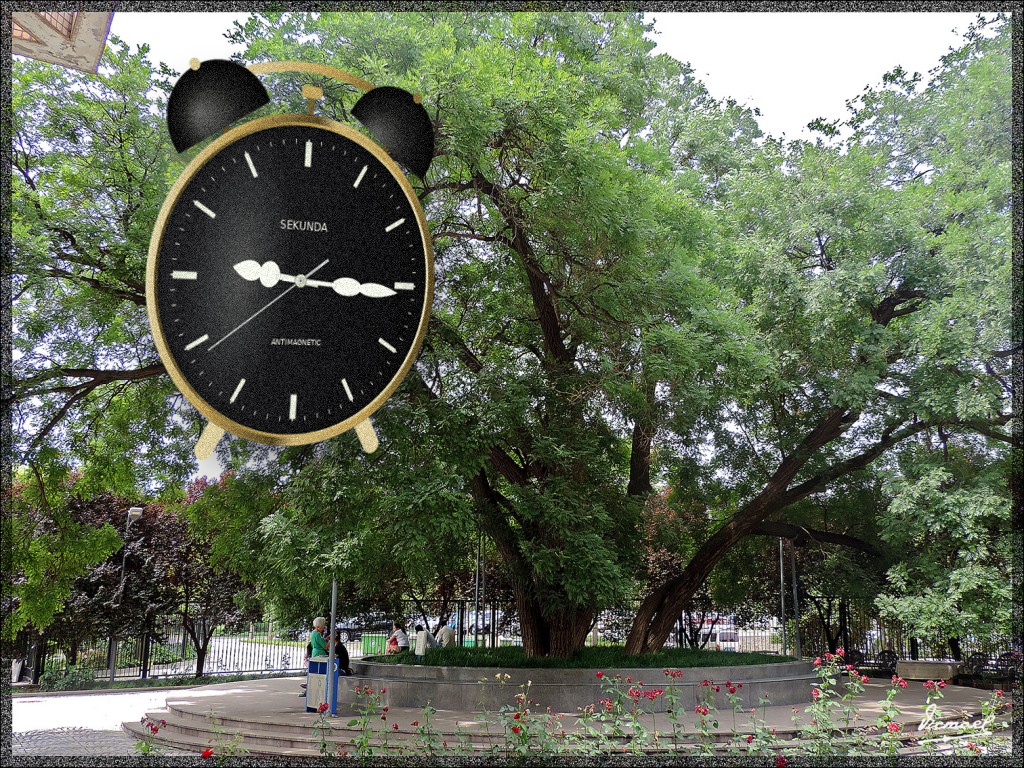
{"hour": 9, "minute": 15, "second": 39}
